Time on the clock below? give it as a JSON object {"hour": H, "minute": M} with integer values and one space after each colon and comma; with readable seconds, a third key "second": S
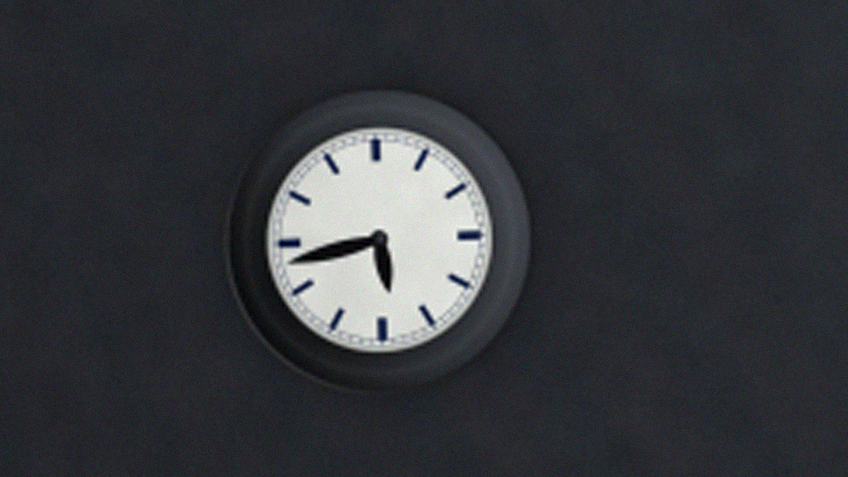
{"hour": 5, "minute": 43}
